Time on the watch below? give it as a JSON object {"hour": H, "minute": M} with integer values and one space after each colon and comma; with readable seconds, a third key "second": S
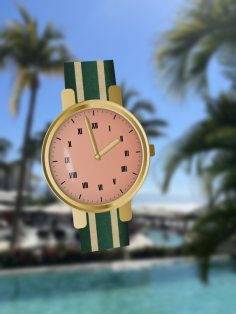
{"hour": 1, "minute": 58}
